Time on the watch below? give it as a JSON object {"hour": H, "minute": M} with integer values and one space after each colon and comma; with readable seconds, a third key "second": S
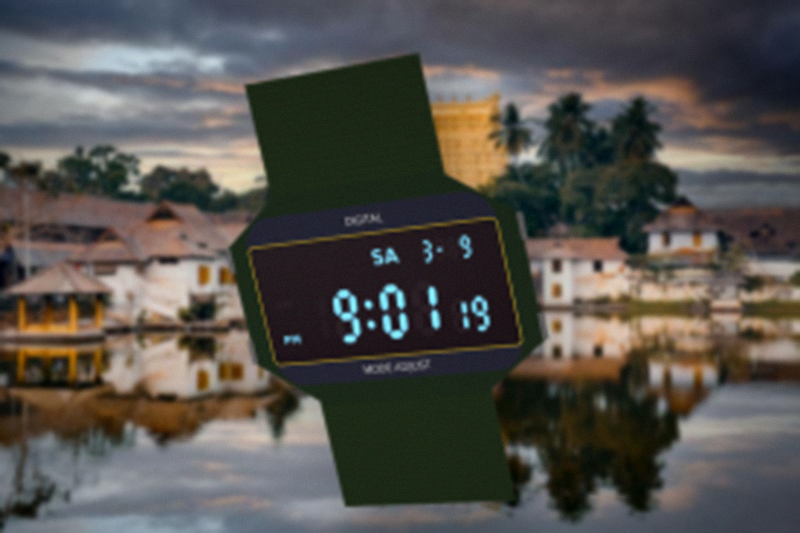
{"hour": 9, "minute": 1, "second": 19}
